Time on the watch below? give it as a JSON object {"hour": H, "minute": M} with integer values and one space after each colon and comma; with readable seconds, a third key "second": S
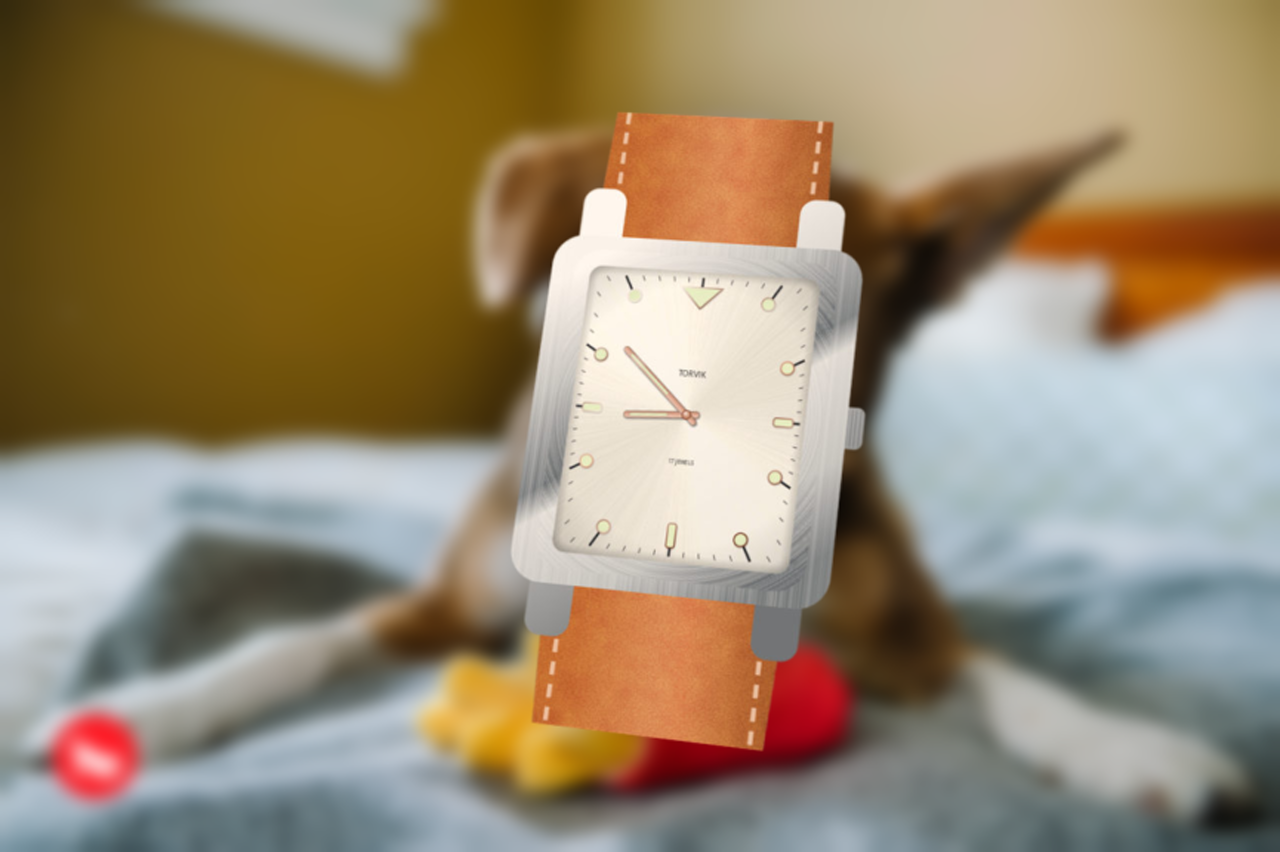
{"hour": 8, "minute": 52}
